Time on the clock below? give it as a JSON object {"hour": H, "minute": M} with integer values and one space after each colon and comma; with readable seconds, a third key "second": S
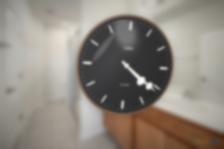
{"hour": 4, "minute": 21}
